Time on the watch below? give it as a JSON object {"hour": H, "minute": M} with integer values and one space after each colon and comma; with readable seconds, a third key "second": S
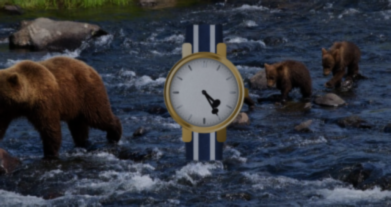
{"hour": 4, "minute": 25}
